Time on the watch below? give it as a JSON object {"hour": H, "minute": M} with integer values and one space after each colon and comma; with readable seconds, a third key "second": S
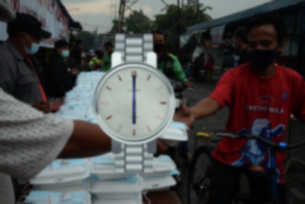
{"hour": 6, "minute": 0}
